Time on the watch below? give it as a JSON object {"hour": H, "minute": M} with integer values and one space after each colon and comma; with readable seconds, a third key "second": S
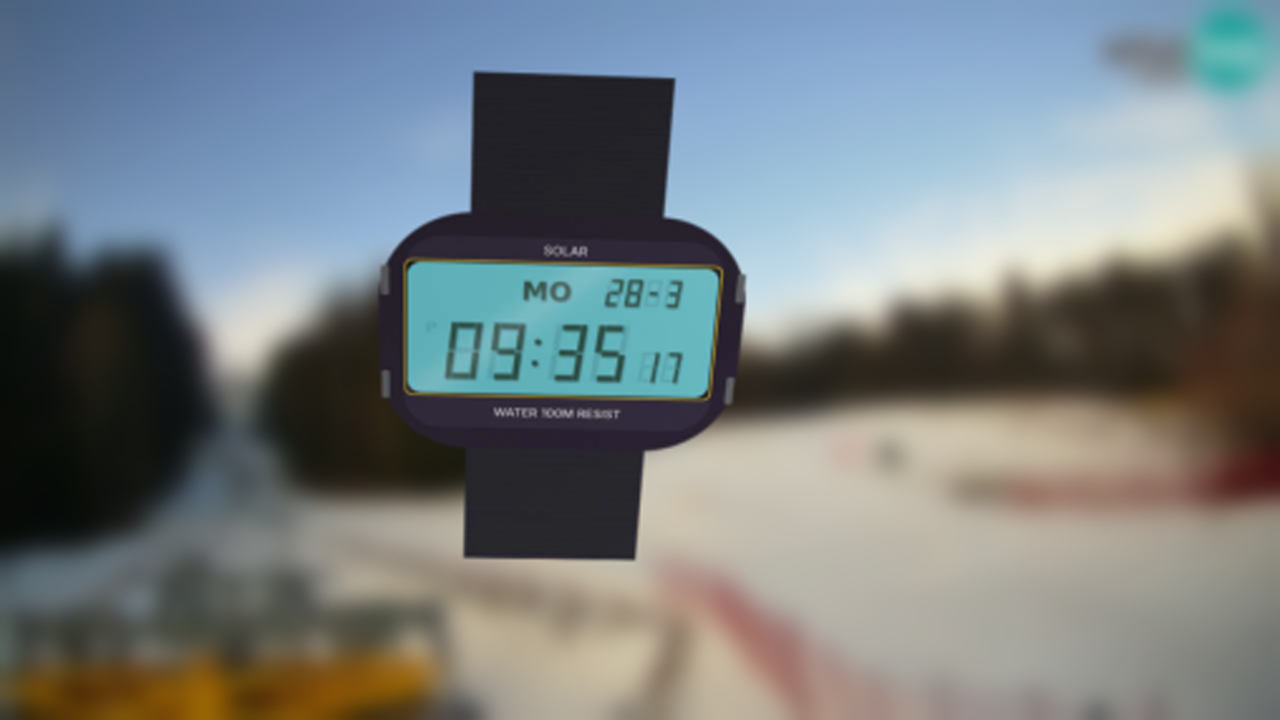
{"hour": 9, "minute": 35, "second": 17}
